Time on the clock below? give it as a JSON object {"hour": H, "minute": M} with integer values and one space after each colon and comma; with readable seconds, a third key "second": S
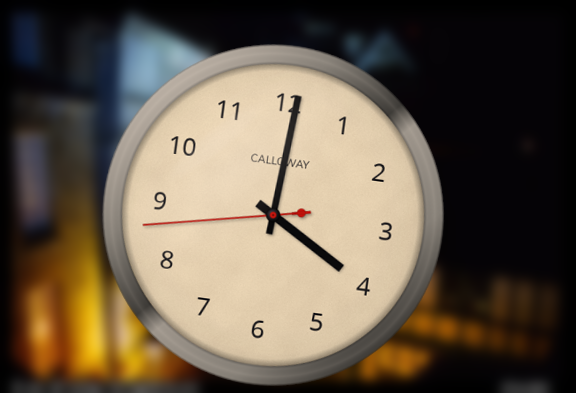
{"hour": 4, "minute": 0, "second": 43}
